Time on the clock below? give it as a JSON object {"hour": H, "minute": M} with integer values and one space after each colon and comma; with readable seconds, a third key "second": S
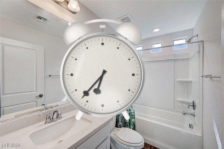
{"hour": 6, "minute": 37}
